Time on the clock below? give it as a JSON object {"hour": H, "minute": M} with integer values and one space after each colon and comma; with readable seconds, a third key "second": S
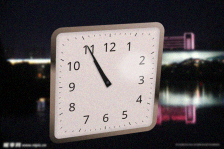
{"hour": 10, "minute": 55}
